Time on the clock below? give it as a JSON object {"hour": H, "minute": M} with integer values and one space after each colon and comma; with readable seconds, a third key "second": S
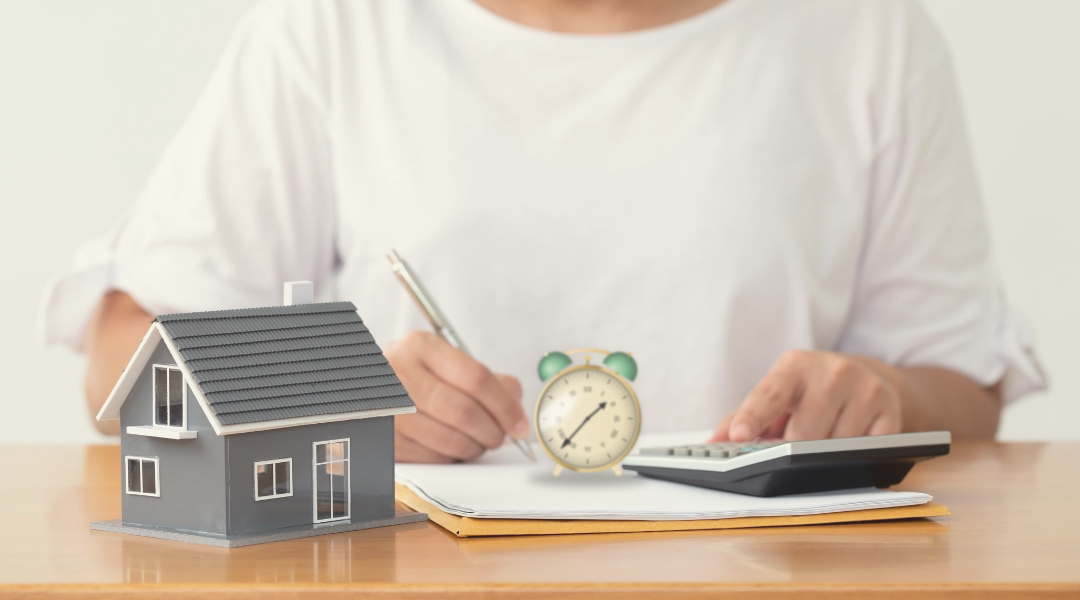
{"hour": 1, "minute": 37}
